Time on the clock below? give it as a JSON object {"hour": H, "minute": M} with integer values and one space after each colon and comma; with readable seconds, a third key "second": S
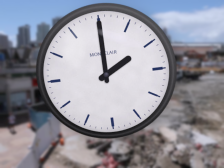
{"hour": 2, "minute": 0}
